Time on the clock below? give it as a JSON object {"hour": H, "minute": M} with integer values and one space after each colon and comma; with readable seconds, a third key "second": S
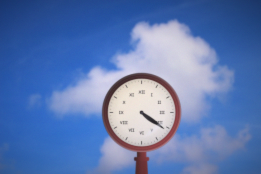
{"hour": 4, "minute": 21}
